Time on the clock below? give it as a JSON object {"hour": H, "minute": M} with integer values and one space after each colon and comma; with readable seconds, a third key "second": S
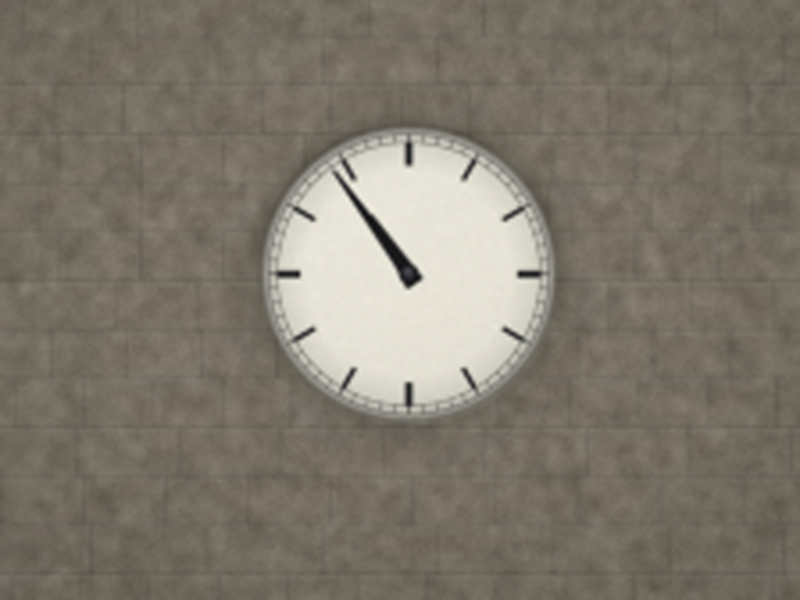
{"hour": 10, "minute": 54}
